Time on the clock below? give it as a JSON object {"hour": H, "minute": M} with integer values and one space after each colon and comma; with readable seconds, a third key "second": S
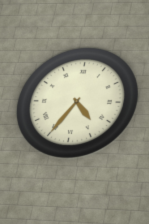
{"hour": 4, "minute": 35}
